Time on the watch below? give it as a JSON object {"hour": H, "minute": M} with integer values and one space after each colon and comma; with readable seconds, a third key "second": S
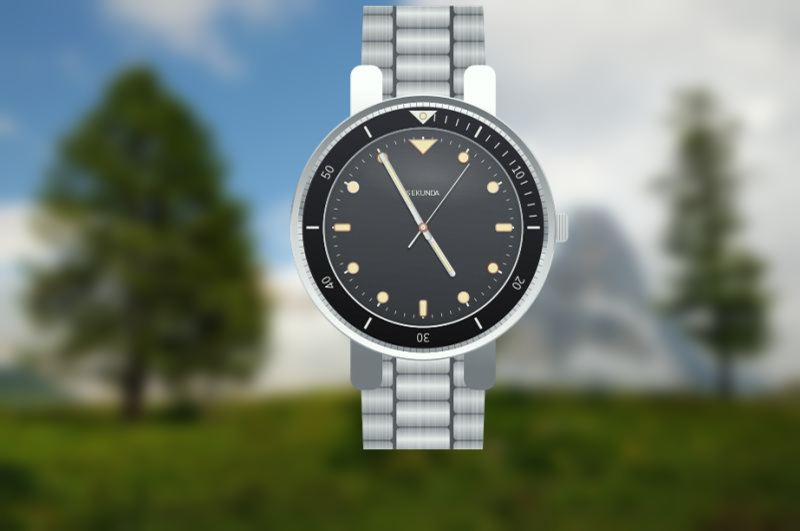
{"hour": 4, "minute": 55, "second": 6}
